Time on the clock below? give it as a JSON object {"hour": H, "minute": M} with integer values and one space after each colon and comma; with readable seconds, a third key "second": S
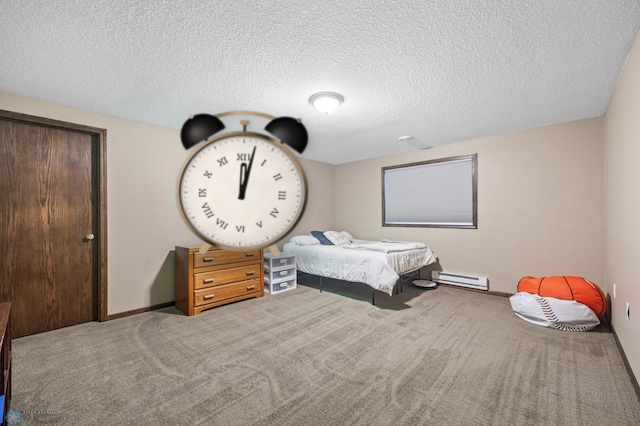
{"hour": 12, "minute": 2}
